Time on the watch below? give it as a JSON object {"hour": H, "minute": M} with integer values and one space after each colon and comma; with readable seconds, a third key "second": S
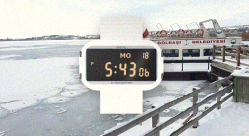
{"hour": 5, "minute": 43, "second": 6}
